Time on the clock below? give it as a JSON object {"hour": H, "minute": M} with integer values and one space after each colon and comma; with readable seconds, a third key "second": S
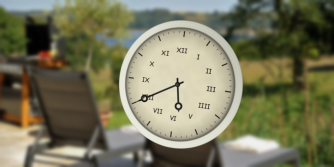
{"hour": 5, "minute": 40}
